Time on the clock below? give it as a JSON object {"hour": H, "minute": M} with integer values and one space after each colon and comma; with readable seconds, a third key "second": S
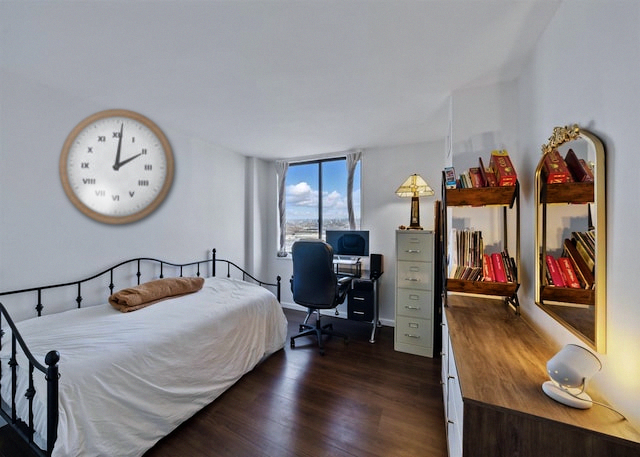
{"hour": 2, "minute": 1}
